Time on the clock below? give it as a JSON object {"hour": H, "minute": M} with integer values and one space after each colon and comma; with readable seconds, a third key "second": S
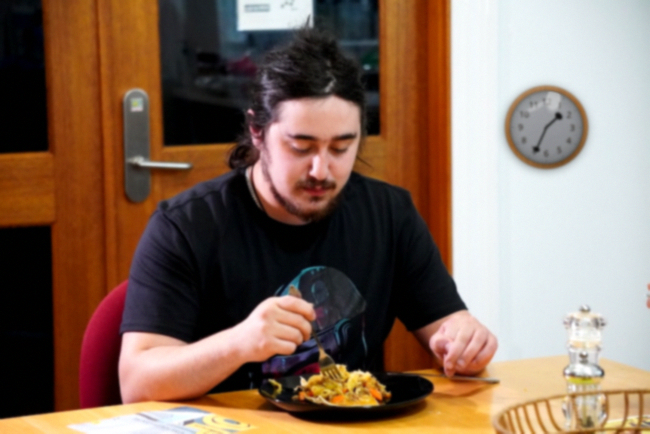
{"hour": 1, "minute": 34}
